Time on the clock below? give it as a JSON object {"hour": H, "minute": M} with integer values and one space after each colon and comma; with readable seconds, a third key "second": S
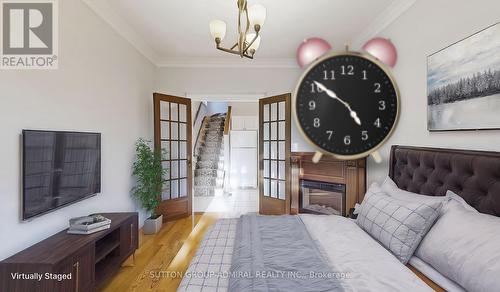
{"hour": 4, "minute": 51}
